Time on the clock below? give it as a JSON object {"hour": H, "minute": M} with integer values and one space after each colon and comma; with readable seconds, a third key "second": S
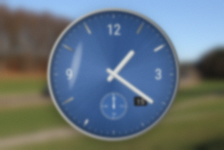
{"hour": 1, "minute": 21}
